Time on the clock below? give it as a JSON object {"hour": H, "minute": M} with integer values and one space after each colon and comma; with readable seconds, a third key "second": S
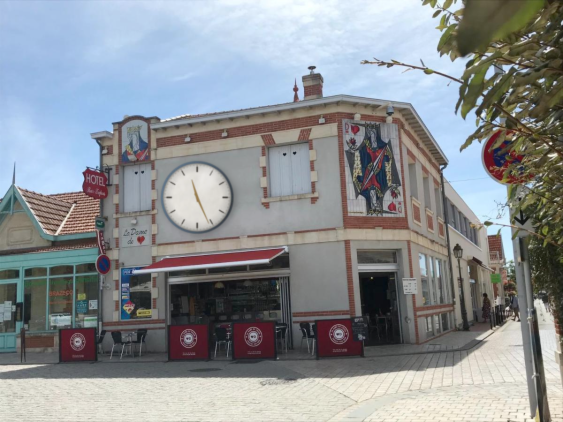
{"hour": 11, "minute": 26}
